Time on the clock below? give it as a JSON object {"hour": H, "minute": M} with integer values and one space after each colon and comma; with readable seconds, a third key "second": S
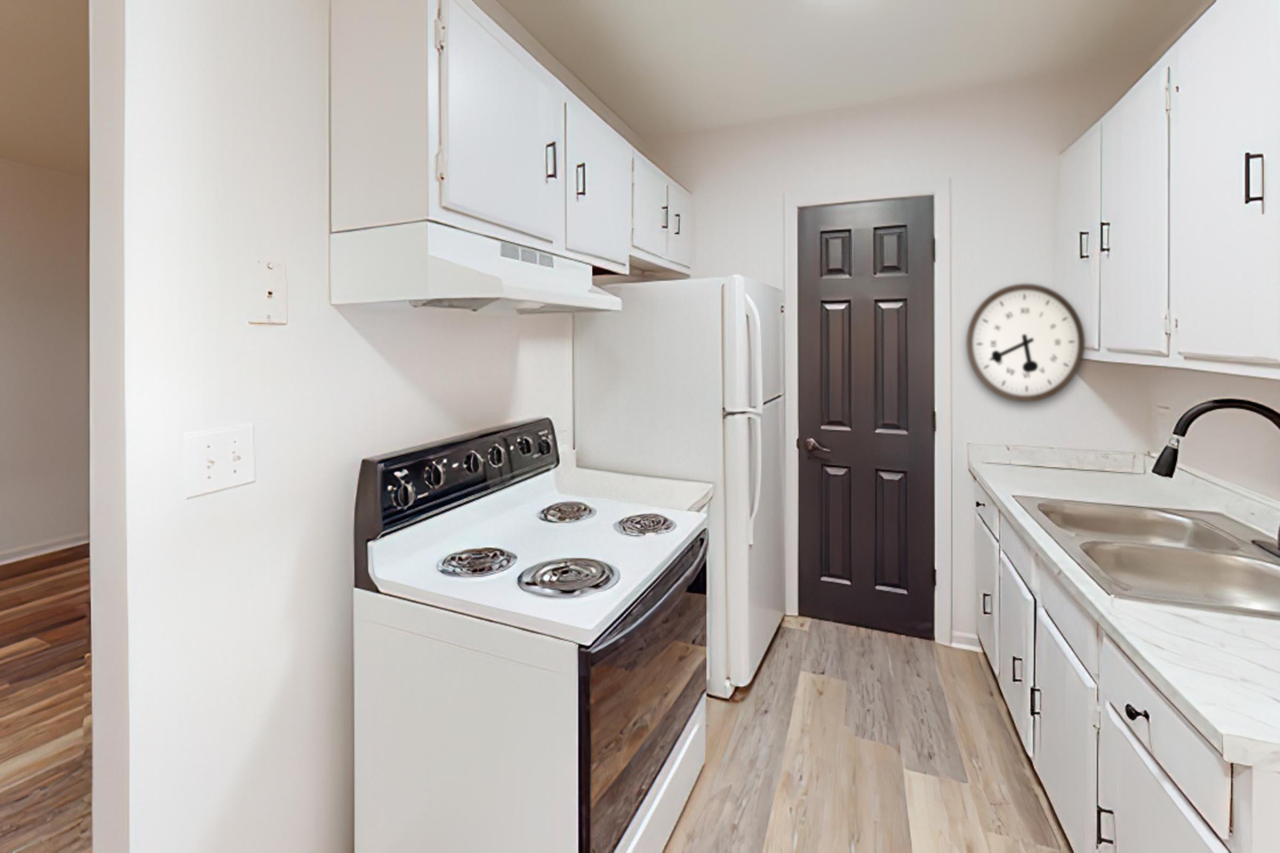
{"hour": 5, "minute": 41}
